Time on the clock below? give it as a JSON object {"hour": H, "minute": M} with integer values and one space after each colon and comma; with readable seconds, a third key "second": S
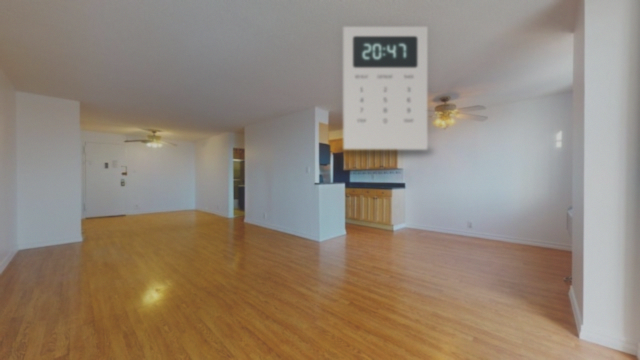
{"hour": 20, "minute": 47}
